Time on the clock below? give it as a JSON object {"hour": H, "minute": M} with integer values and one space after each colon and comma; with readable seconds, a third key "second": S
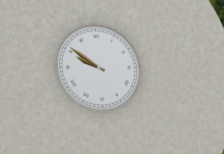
{"hour": 9, "minute": 51}
